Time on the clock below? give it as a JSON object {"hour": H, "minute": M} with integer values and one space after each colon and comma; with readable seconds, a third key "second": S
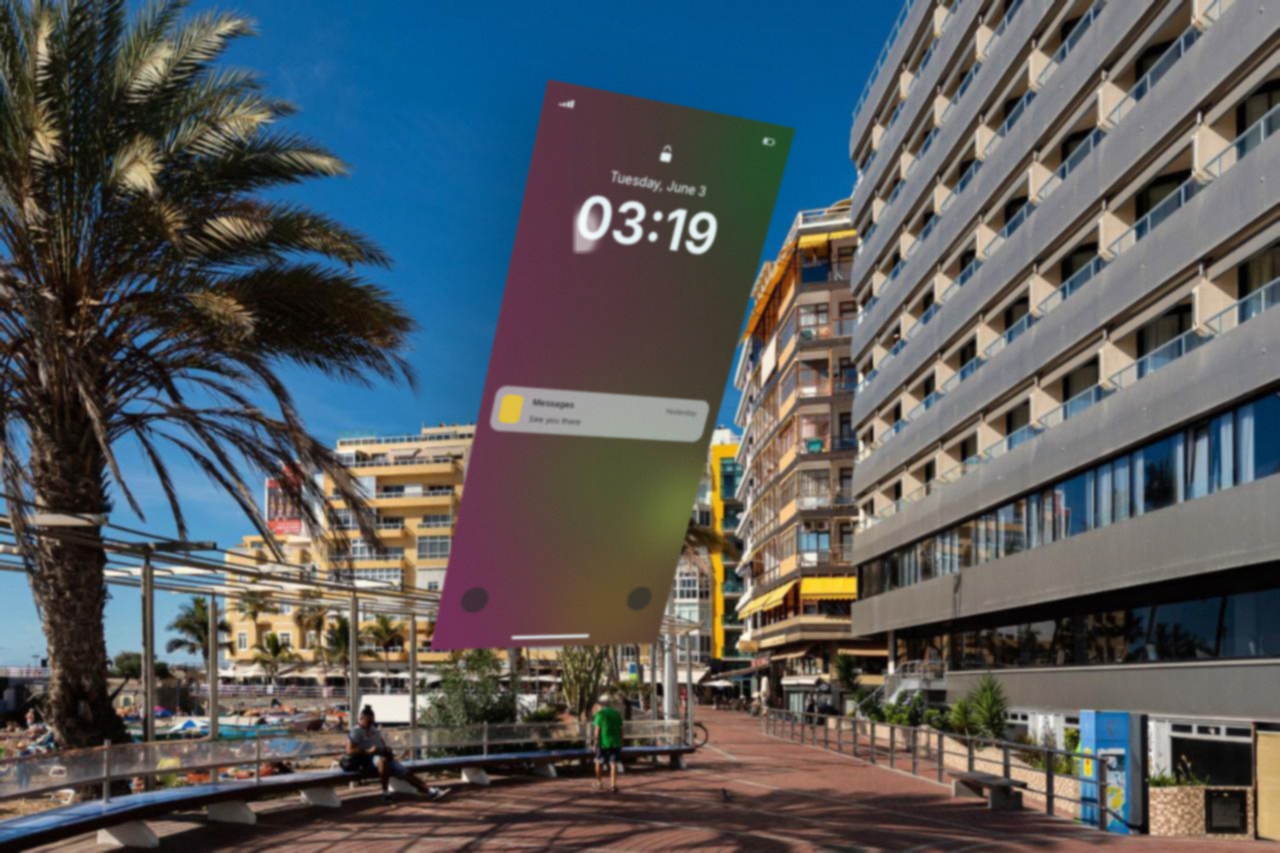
{"hour": 3, "minute": 19}
